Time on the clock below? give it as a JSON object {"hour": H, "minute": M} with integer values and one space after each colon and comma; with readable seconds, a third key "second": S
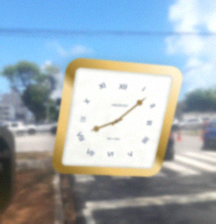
{"hour": 8, "minute": 7}
